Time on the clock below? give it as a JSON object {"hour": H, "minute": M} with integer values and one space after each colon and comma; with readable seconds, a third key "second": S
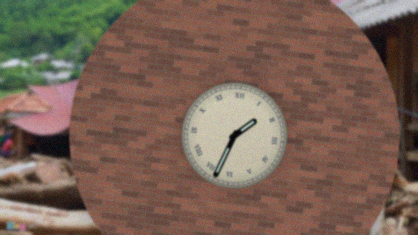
{"hour": 1, "minute": 33}
